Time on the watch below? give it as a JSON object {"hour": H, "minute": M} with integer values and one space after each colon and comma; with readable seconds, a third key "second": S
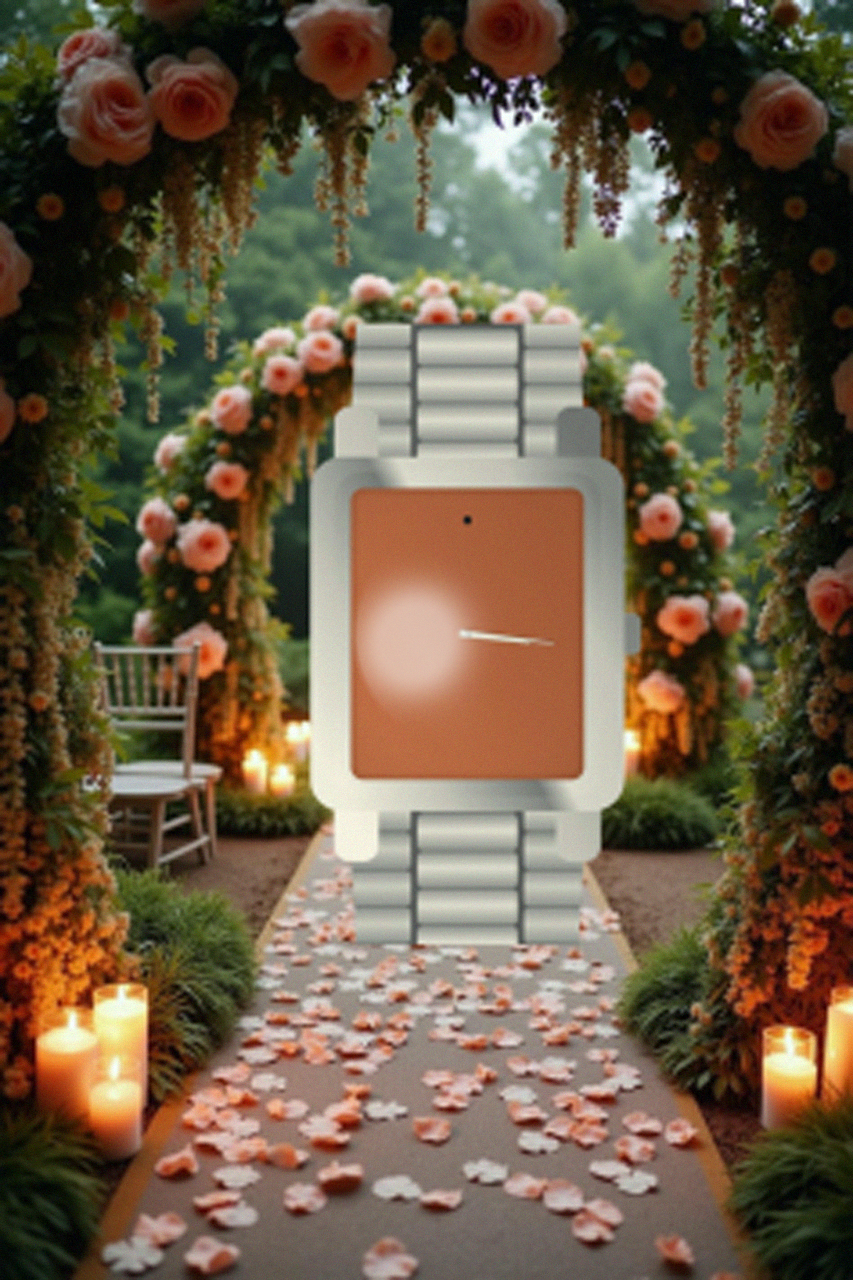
{"hour": 3, "minute": 16}
